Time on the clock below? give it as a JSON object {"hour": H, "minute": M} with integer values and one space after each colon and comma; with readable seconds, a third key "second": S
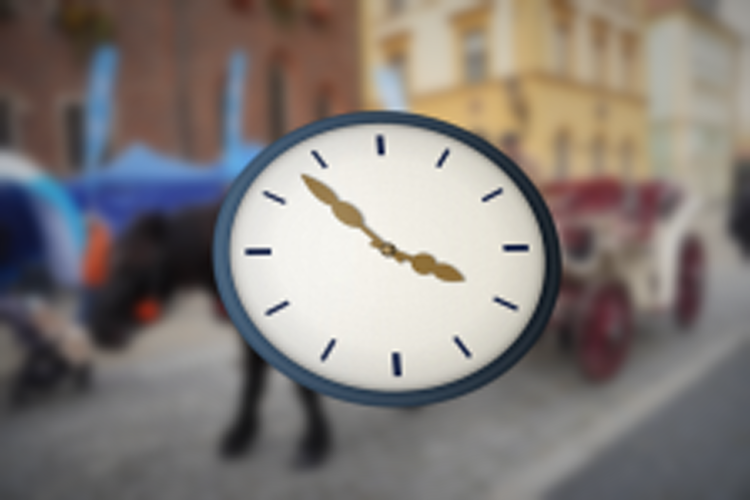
{"hour": 3, "minute": 53}
